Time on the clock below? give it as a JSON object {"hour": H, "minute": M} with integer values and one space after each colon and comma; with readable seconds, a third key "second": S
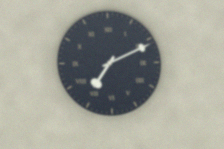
{"hour": 7, "minute": 11}
